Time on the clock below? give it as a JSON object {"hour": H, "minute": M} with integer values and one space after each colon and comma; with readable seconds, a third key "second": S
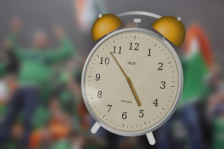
{"hour": 4, "minute": 53}
